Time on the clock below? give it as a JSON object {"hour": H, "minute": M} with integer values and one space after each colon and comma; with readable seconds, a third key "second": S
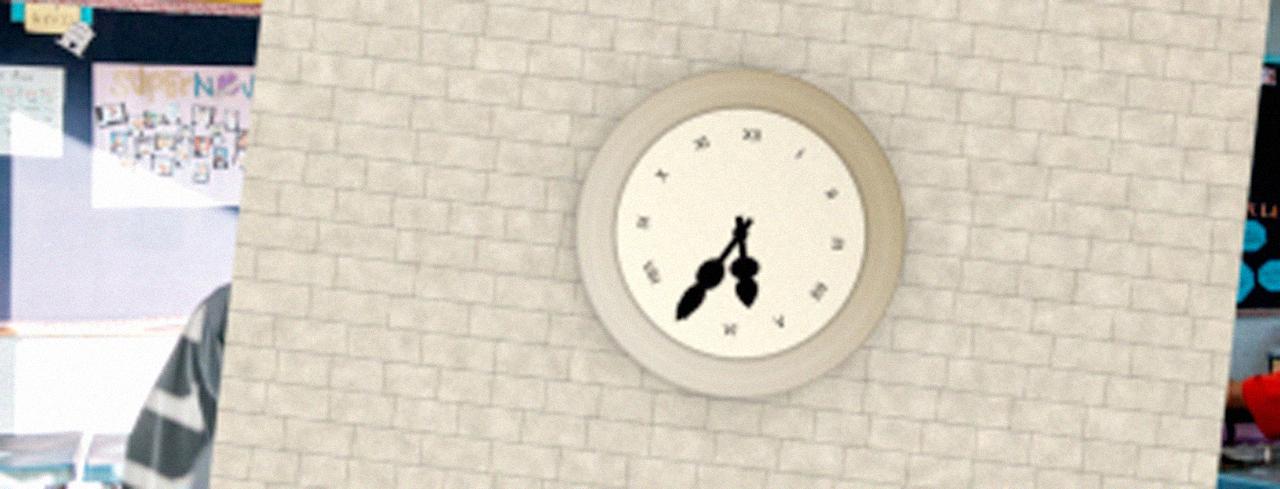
{"hour": 5, "minute": 35}
